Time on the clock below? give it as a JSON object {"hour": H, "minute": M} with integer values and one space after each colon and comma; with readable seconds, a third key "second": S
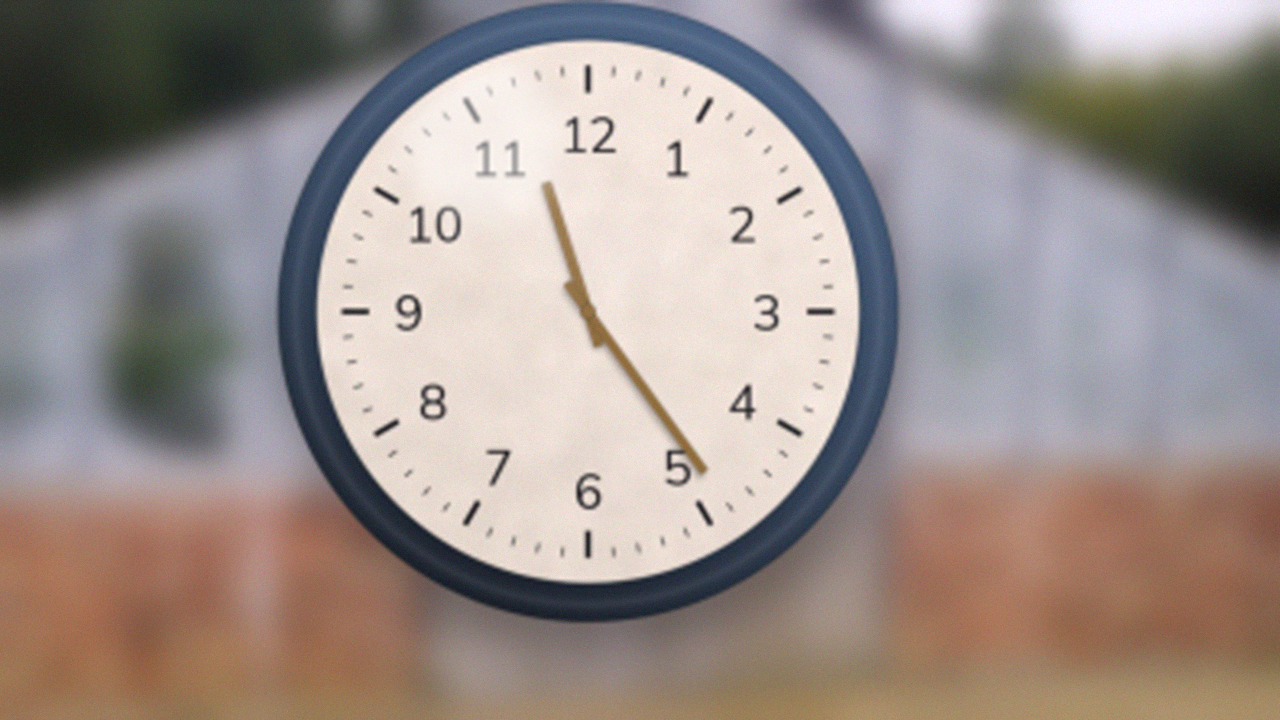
{"hour": 11, "minute": 24}
